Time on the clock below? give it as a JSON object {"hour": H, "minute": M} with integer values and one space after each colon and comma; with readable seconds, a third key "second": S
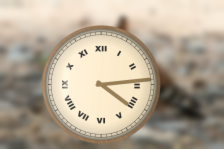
{"hour": 4, "minute": 14}
